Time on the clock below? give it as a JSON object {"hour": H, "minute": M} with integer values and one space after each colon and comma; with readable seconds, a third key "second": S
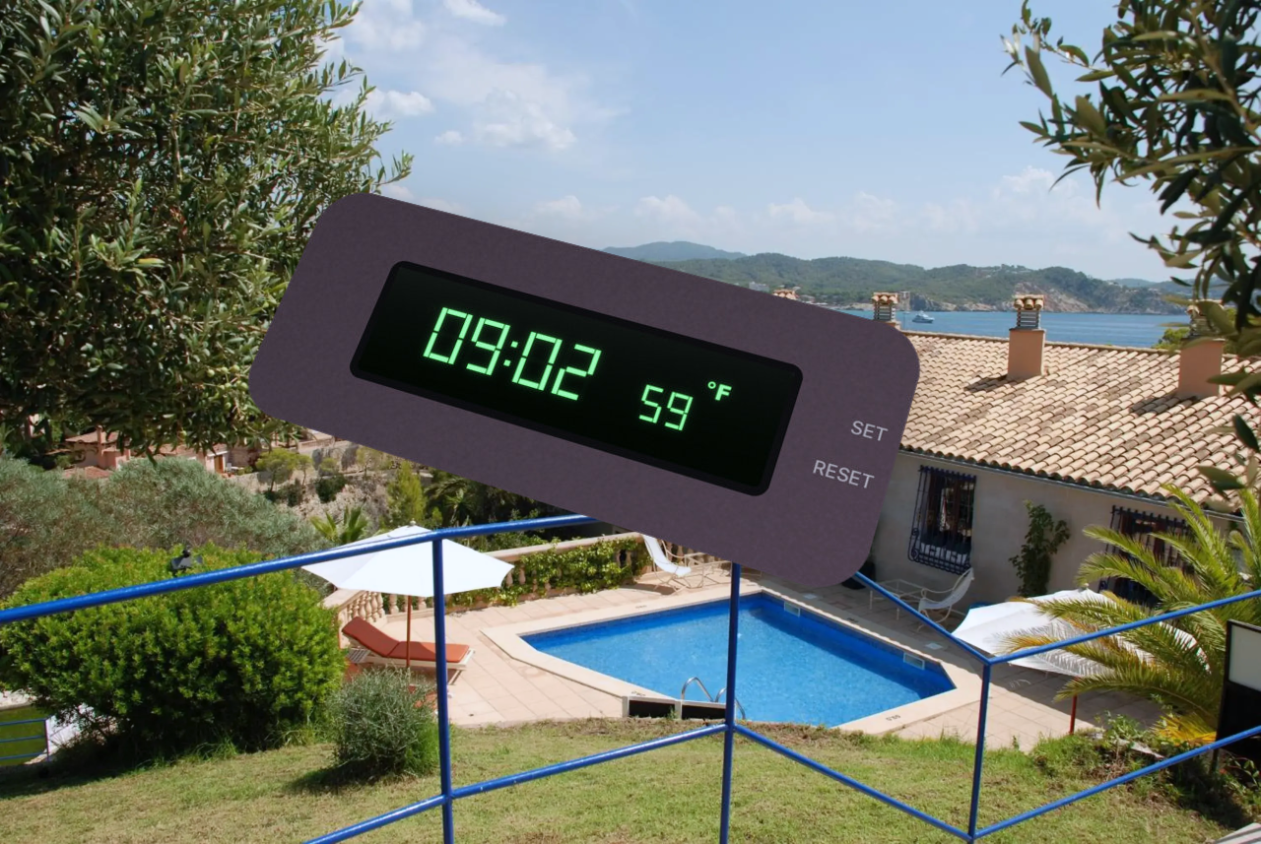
{"hour": 9, "minute": 2}
